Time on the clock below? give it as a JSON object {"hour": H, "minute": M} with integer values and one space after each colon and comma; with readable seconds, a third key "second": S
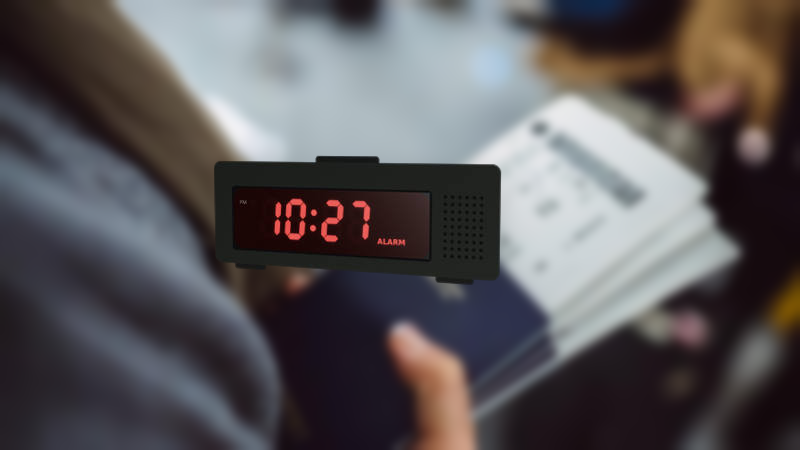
{"hour": 10, "minute": 27}
